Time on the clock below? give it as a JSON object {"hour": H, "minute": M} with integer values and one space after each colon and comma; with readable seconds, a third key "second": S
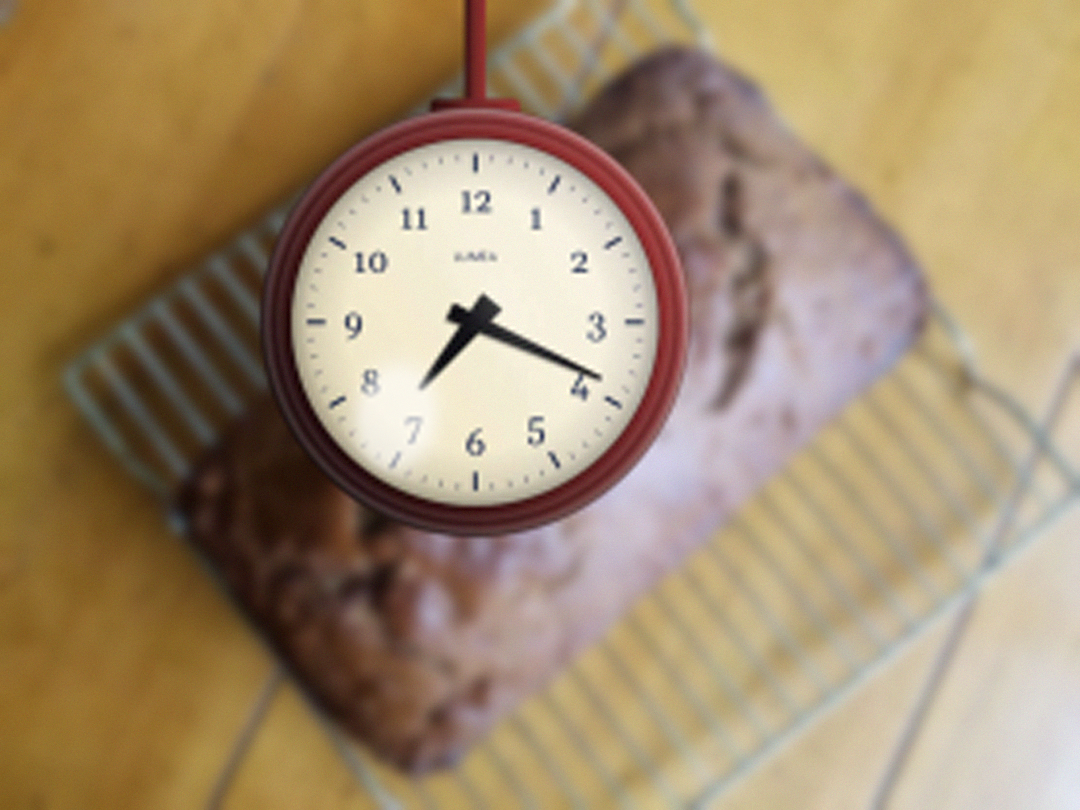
{"hour": 7, "minute": 19}
